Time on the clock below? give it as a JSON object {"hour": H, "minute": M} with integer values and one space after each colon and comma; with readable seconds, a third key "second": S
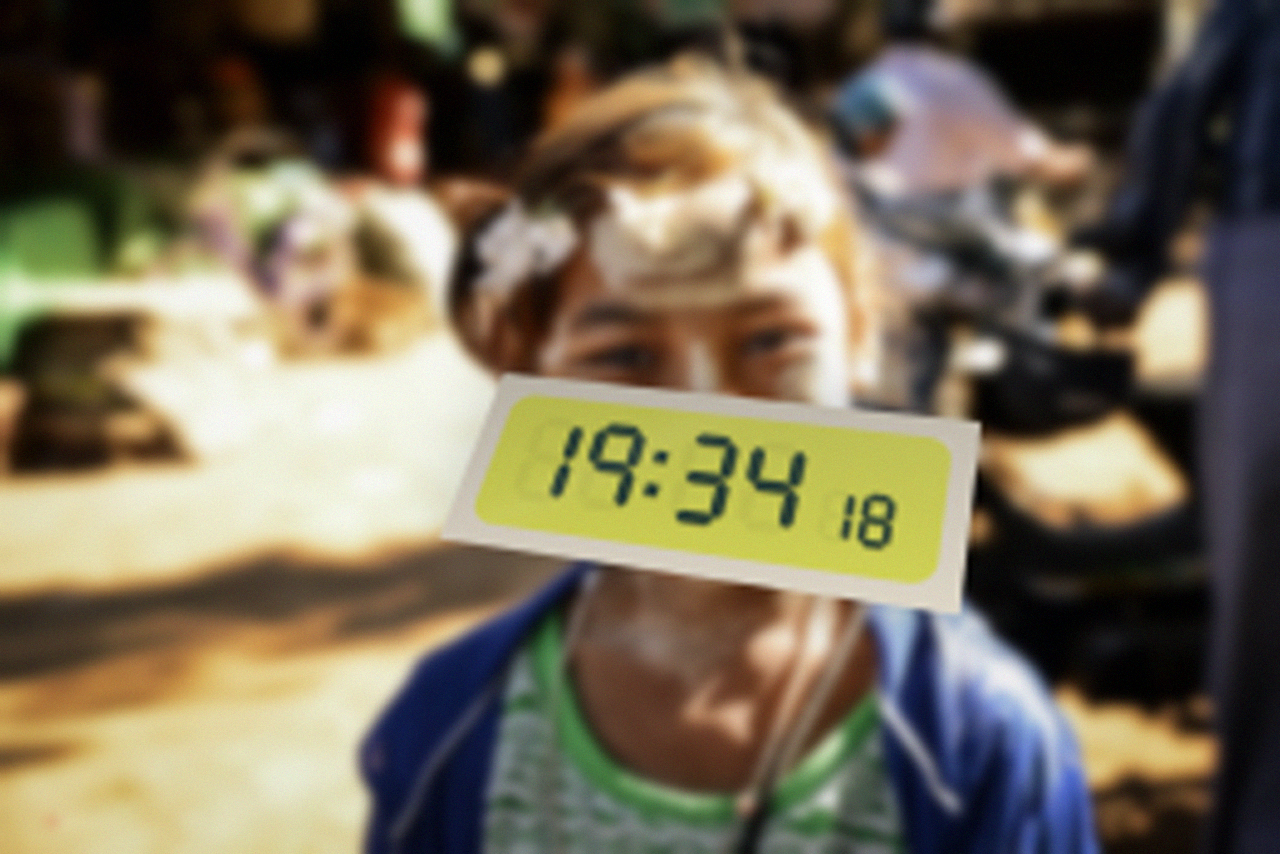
{"hour": 19, "minute": 34, "second": 18}
